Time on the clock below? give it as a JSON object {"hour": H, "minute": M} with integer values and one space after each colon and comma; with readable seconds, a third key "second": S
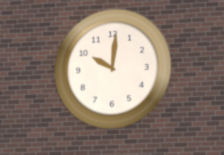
{"hour": 10, "minute": 1}
